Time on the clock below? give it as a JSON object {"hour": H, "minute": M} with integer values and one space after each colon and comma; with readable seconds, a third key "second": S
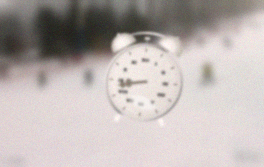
{"hour": 8, "minute": 43}
